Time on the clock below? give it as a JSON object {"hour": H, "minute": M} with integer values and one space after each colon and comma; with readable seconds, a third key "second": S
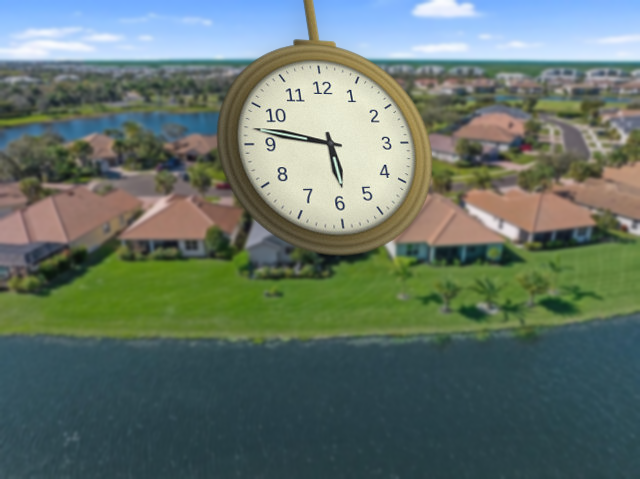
{"hour": 5, "minute": 47}
